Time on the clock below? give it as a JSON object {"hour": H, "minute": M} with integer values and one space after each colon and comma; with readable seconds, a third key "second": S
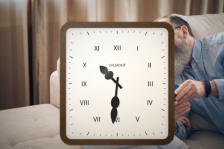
{"hour": 10, "minute": 31}
